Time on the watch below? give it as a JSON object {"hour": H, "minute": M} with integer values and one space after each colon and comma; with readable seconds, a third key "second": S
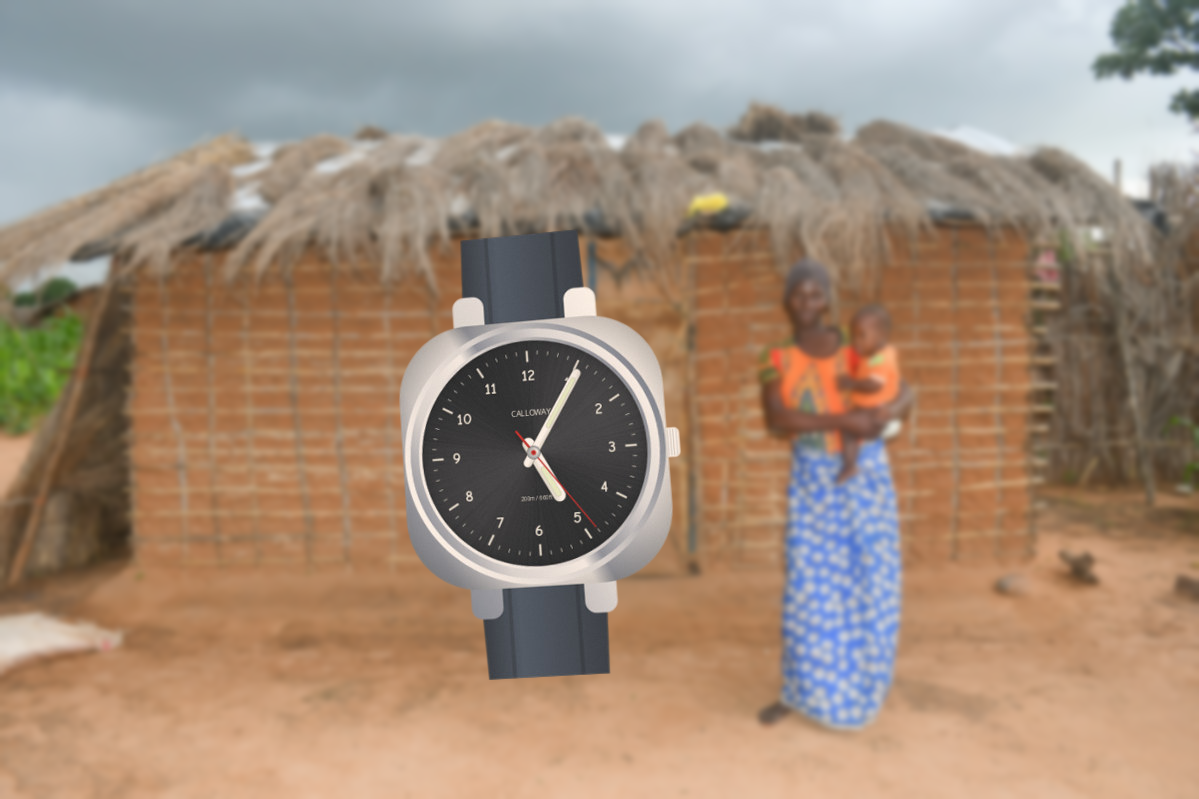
{"hour": 5, "minute": 5, "second": 24}
